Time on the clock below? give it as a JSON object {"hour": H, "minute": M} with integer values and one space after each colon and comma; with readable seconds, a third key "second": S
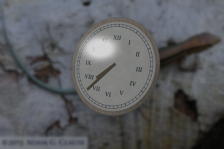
{"hour": 7, "minute": 37}
